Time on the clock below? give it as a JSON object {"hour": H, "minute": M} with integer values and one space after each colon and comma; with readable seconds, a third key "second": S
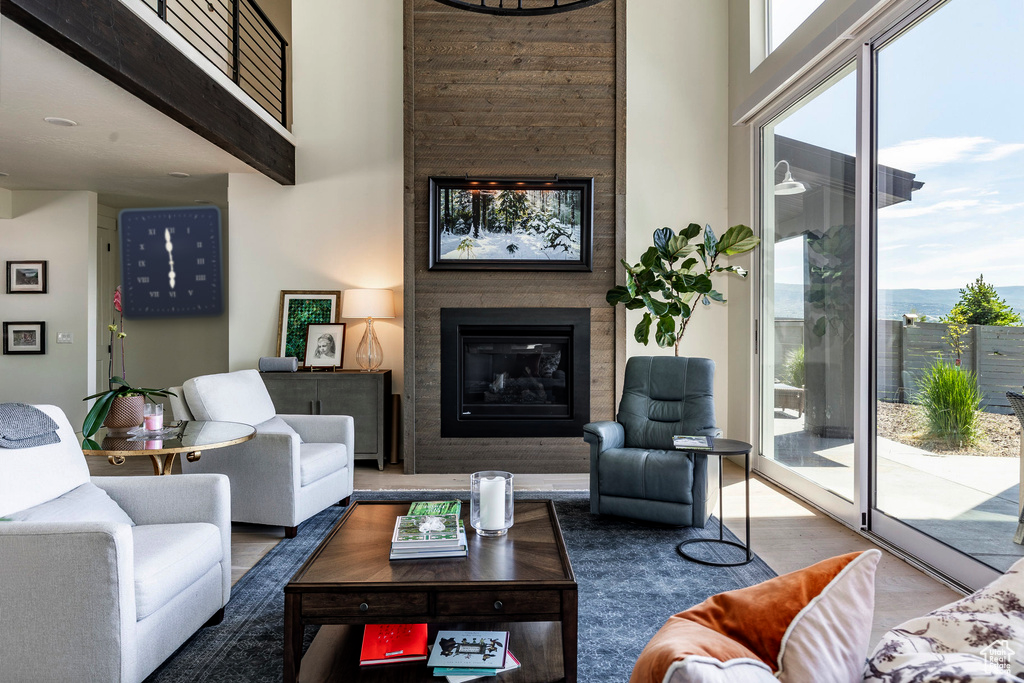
{"hour": 5, "minute": 59}
